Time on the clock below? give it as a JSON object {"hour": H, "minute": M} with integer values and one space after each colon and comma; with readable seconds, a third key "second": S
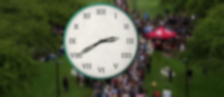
{"hour": 2, "minute": 40}
